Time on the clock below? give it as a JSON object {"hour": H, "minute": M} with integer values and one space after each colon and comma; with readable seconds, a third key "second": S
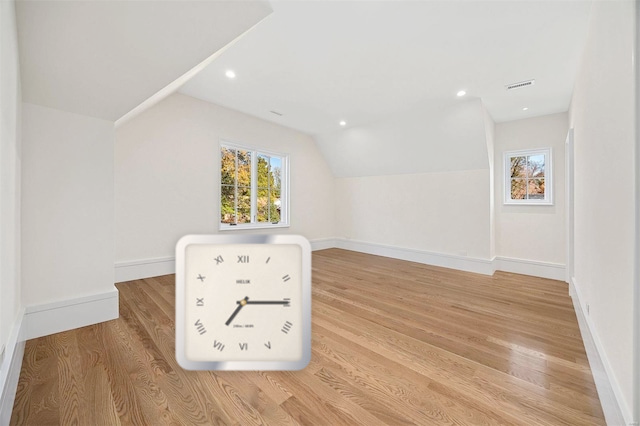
{"hour": 7, "minute": 15}
